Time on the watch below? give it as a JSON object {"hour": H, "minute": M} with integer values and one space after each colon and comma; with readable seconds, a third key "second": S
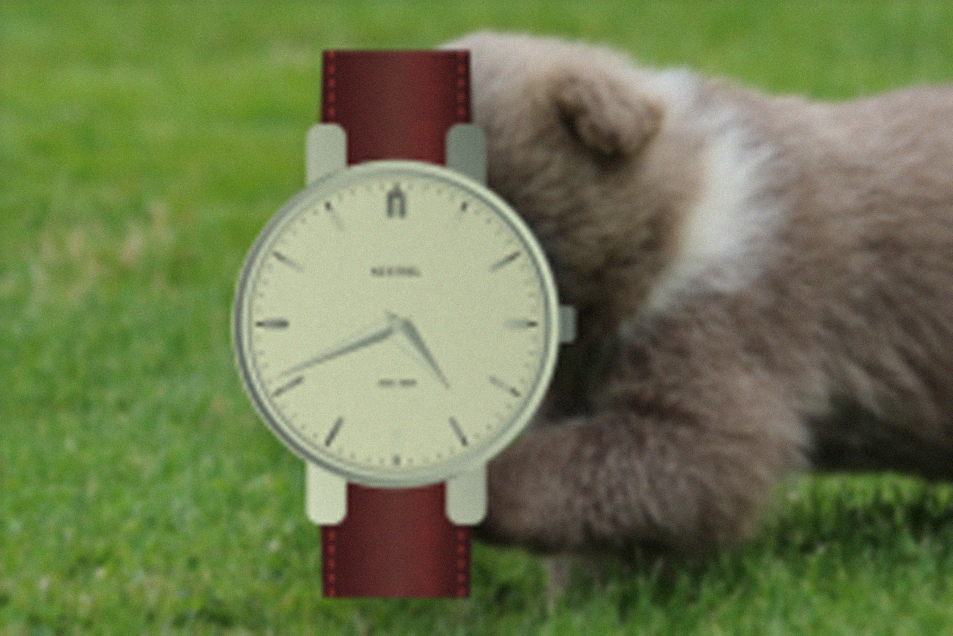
{"hour": 4, "minute": 41}
